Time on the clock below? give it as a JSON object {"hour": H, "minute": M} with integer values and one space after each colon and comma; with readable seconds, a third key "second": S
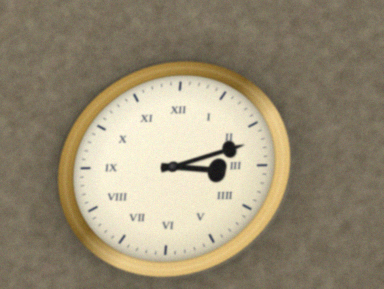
{"hour": 3, "minute": 12}
